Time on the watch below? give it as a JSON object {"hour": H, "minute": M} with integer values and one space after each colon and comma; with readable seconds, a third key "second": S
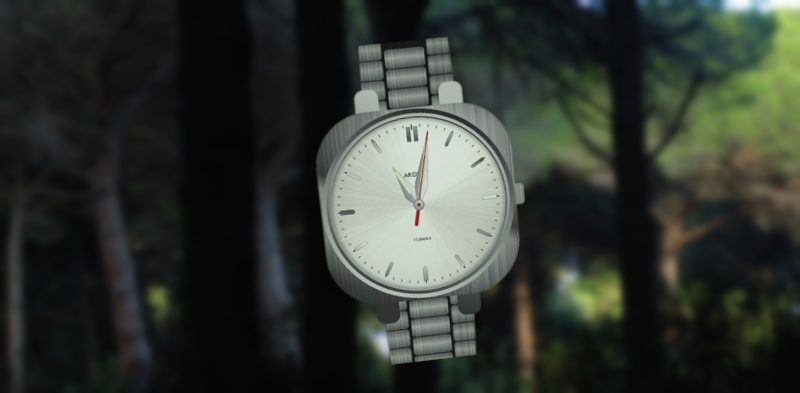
{"hour": 11, "minute": 2, "second": 2}
